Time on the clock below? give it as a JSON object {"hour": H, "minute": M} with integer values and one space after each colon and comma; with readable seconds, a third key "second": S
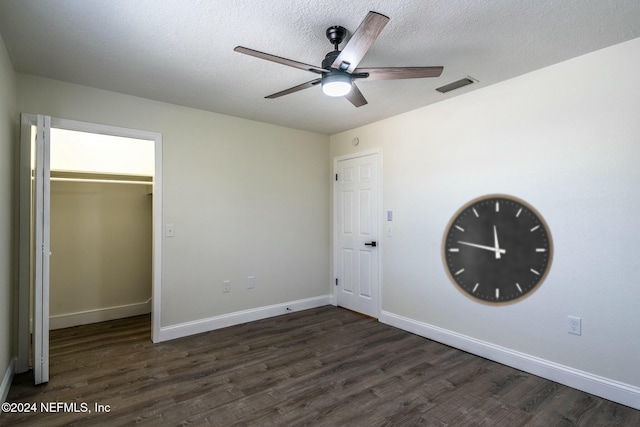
{"hour": 11, "minute": 47}
